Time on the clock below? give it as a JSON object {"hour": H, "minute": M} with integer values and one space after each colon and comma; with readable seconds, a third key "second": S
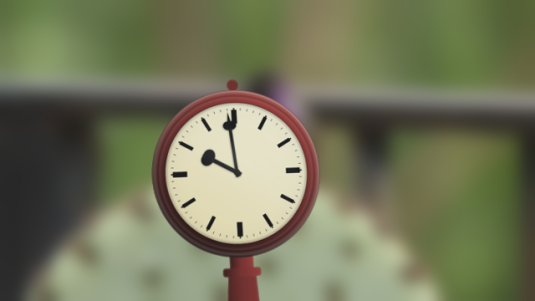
{"hour": 9, "minute": 59}
